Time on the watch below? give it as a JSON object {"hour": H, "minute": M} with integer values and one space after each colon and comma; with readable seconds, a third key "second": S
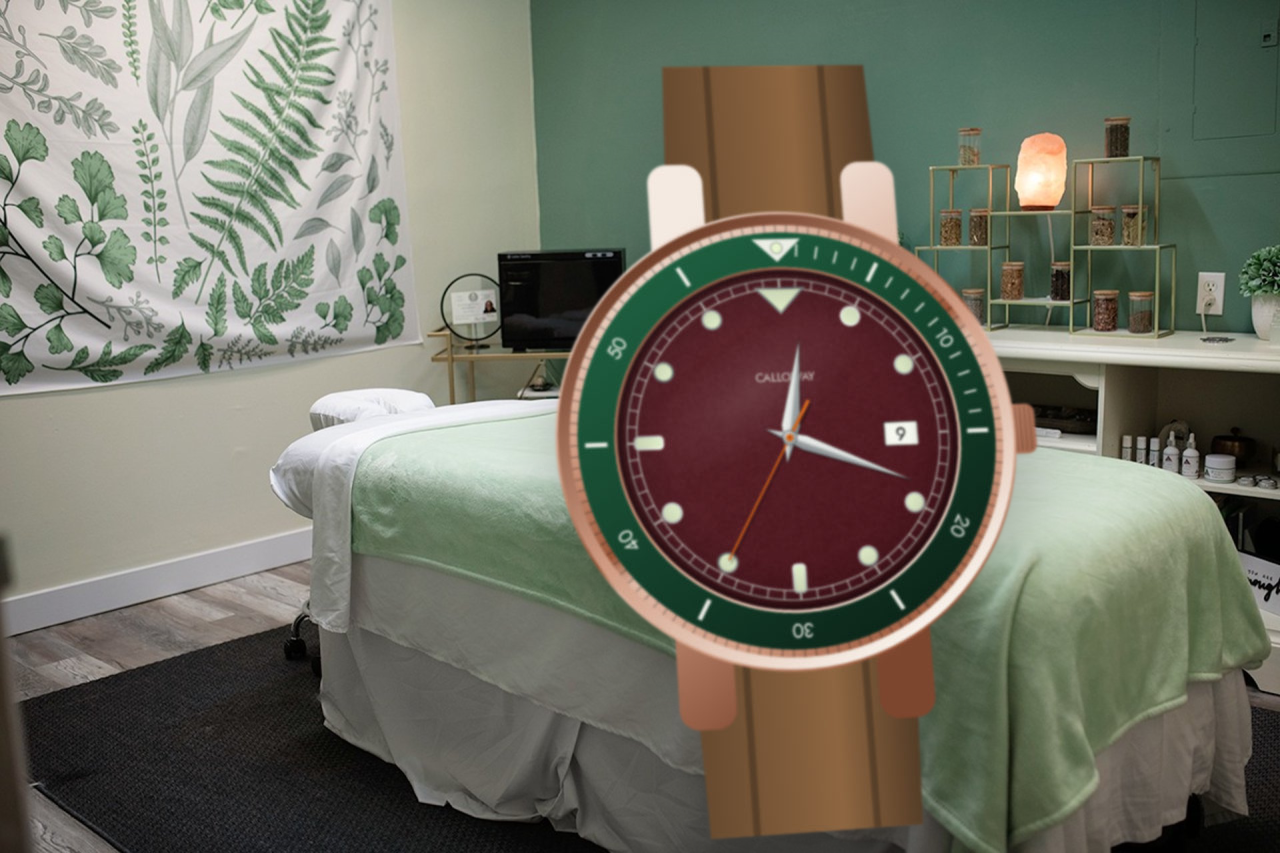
{"hour": 12, "minute": 18, "second": 35}
